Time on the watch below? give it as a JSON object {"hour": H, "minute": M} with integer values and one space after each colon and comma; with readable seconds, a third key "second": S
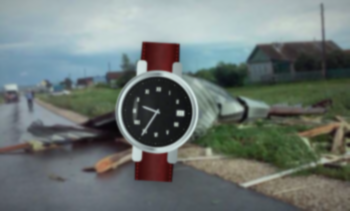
{"hour": 9, "minute": 35}
